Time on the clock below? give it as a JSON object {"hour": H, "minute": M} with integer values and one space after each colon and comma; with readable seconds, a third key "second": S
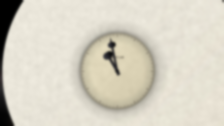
{"hour": 10, "minute": 58}
